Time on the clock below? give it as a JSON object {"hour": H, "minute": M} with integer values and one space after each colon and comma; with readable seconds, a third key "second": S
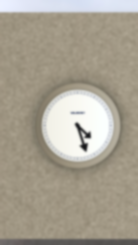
{"hour": 4, "minute": 27}
